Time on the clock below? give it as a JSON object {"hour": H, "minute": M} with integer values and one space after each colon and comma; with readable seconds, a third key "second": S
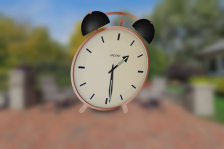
{"hour": 1, "minute": 29}
